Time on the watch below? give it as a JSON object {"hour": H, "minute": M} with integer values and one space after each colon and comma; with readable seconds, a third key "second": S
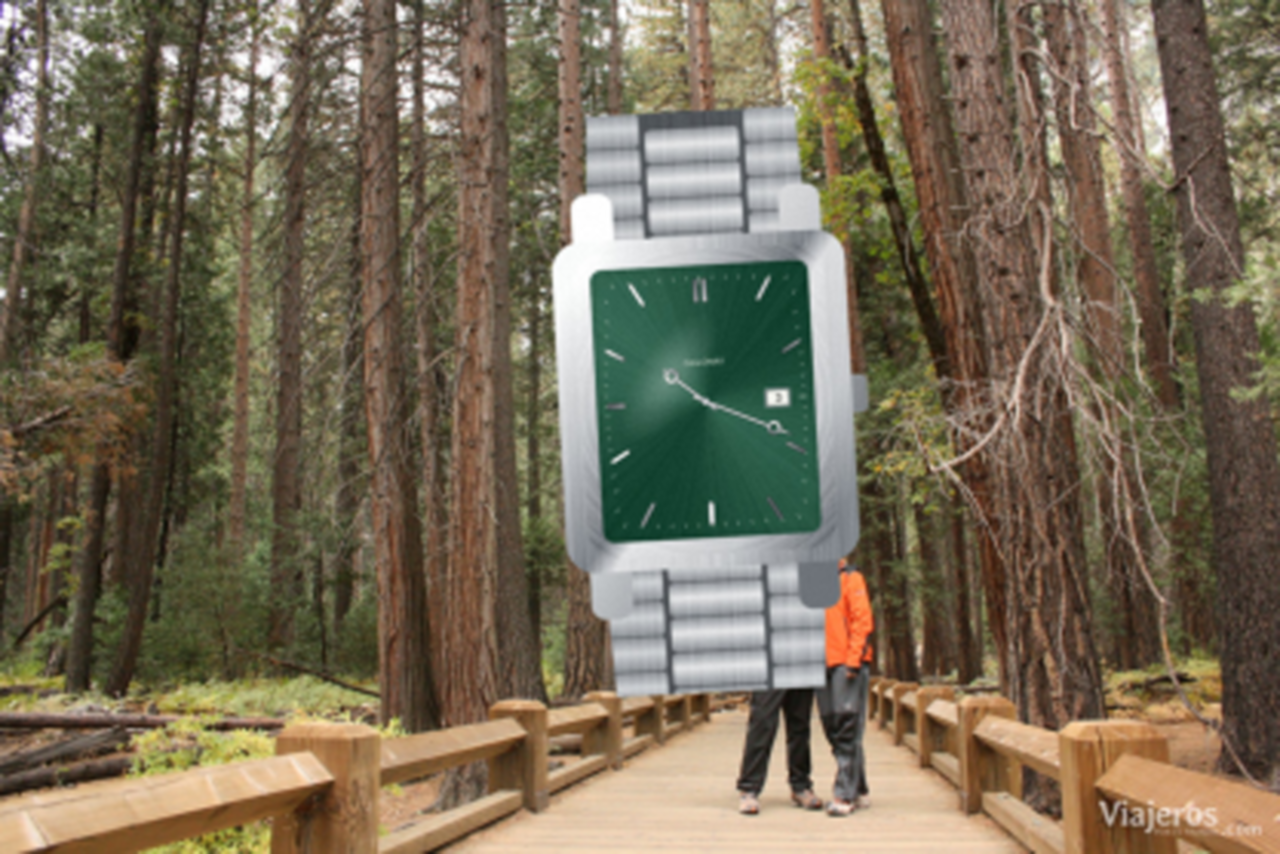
{"hour": 10, "minute": 19}
